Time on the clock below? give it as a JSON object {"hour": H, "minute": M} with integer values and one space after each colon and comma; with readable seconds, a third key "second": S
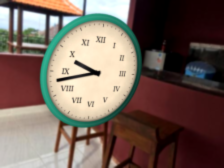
{"hour": 9, "minute": 43}
